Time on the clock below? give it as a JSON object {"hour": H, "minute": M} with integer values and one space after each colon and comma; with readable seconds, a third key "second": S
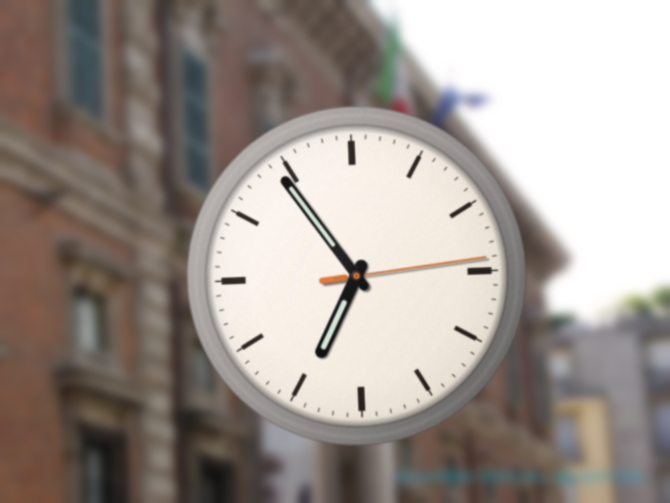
{"hour": 6, "minute": 54, "second": 14}
